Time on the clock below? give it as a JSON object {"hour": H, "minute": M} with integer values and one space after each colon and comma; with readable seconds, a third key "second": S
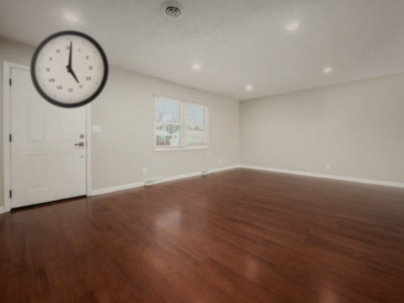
{"hour": 5, "minute": 1}
